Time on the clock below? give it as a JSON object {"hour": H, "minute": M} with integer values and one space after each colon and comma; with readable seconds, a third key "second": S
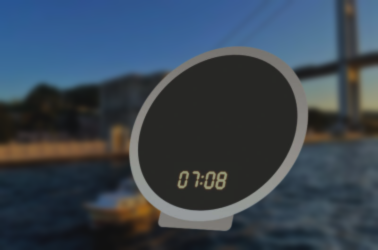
{"hour": 7, "minute": 8}
